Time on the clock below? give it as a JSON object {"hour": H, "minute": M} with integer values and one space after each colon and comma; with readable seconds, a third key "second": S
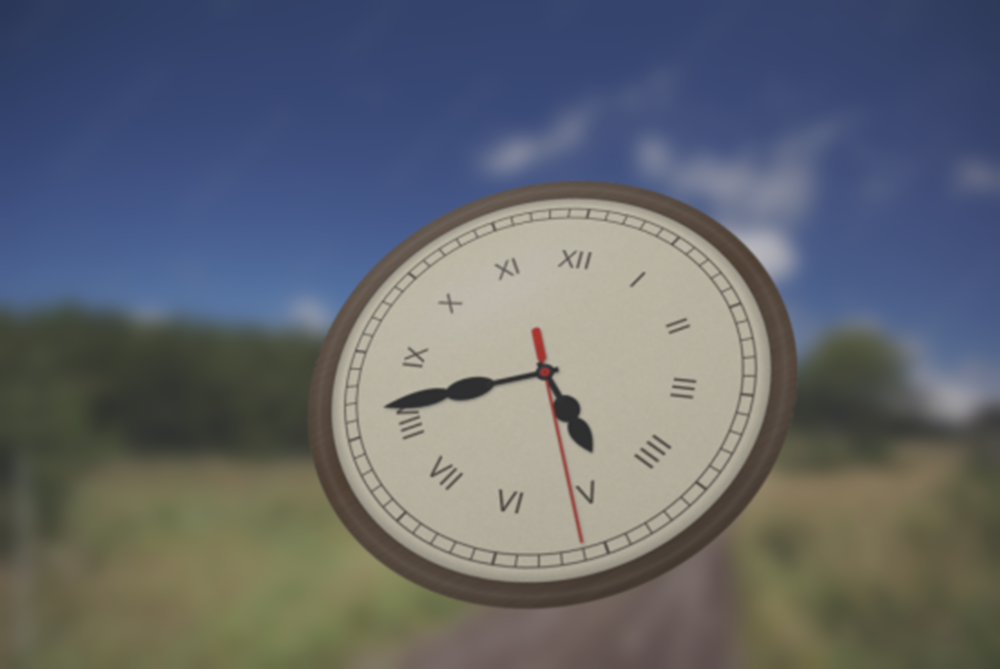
{"hour": 4, "minute": 41, "second": 26}
